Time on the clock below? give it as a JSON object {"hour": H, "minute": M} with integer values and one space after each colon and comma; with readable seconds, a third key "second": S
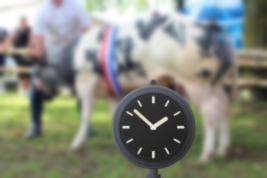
{"hour": 1, "minute": 52}
